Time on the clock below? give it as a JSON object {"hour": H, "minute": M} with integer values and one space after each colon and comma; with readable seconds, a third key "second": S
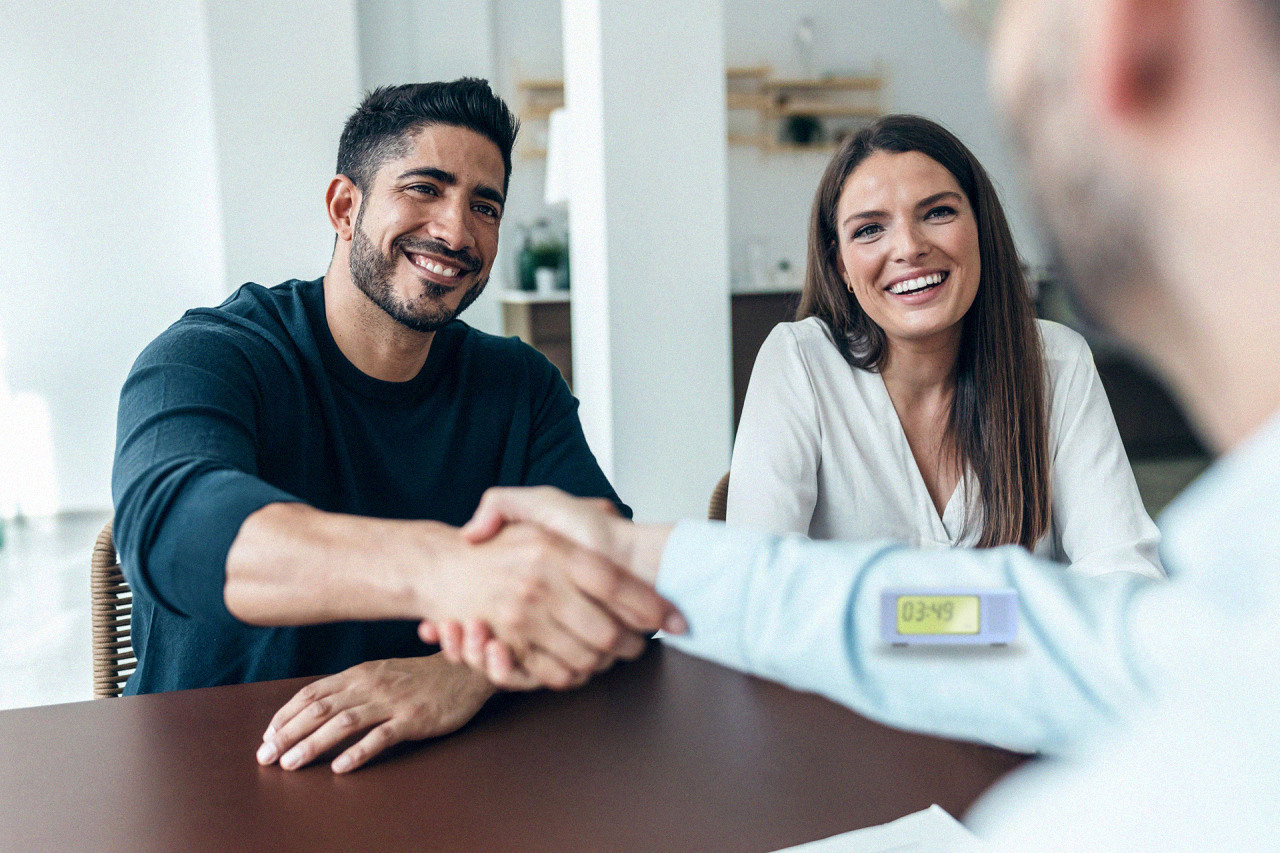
{"hour": 3, "minute": 49}
